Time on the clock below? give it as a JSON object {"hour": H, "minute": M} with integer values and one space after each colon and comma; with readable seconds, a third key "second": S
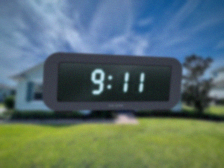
{"hour": 9, "minute": 11}
